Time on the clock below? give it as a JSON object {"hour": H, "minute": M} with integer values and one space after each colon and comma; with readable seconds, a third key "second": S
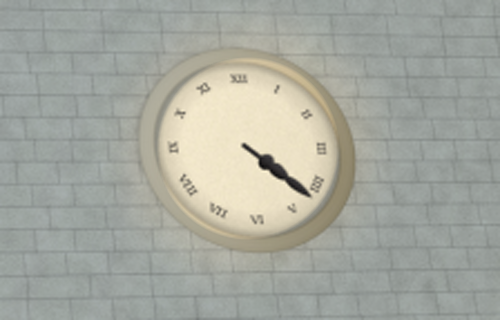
{"hour": 4, "minute": 22}
